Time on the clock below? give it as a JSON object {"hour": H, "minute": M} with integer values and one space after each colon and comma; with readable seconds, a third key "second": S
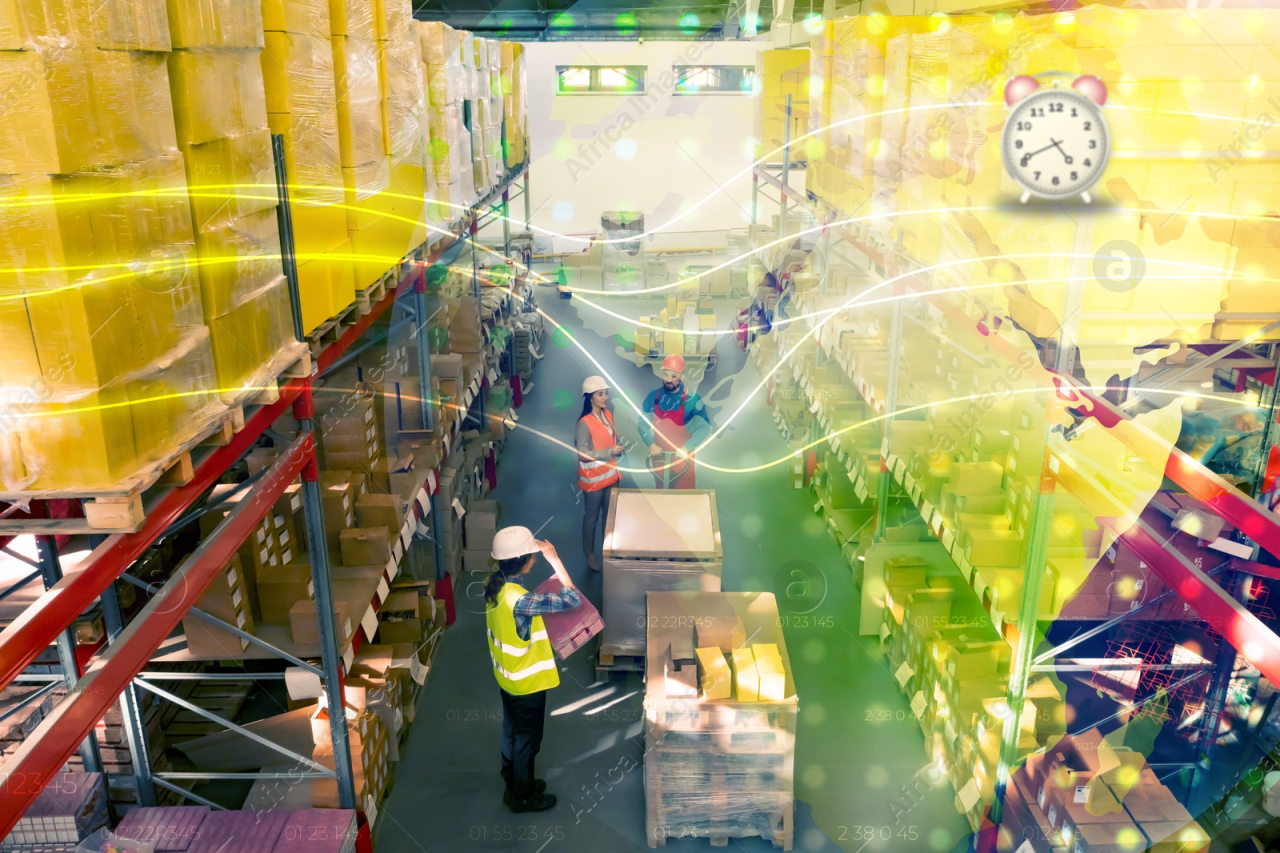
{"hour": 4, "minute": 41}
